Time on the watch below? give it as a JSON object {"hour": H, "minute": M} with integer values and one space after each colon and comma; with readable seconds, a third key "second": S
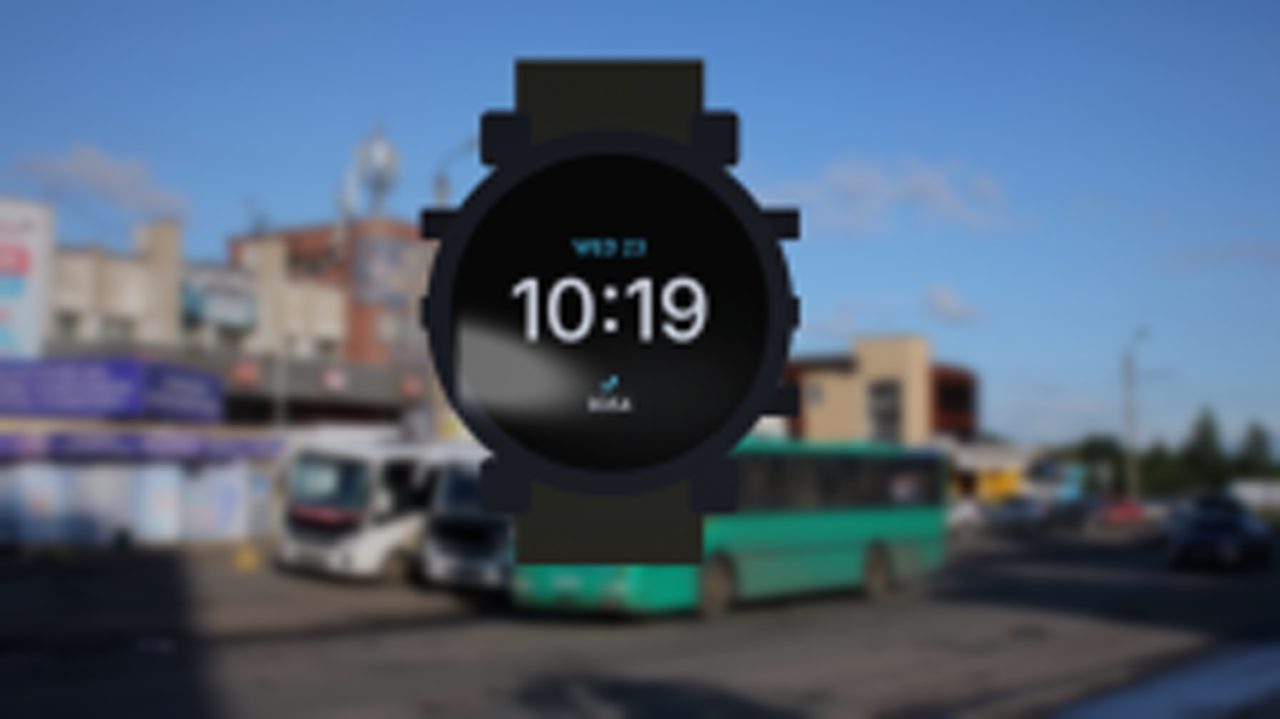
{"hour": 10, "minute": 19}
